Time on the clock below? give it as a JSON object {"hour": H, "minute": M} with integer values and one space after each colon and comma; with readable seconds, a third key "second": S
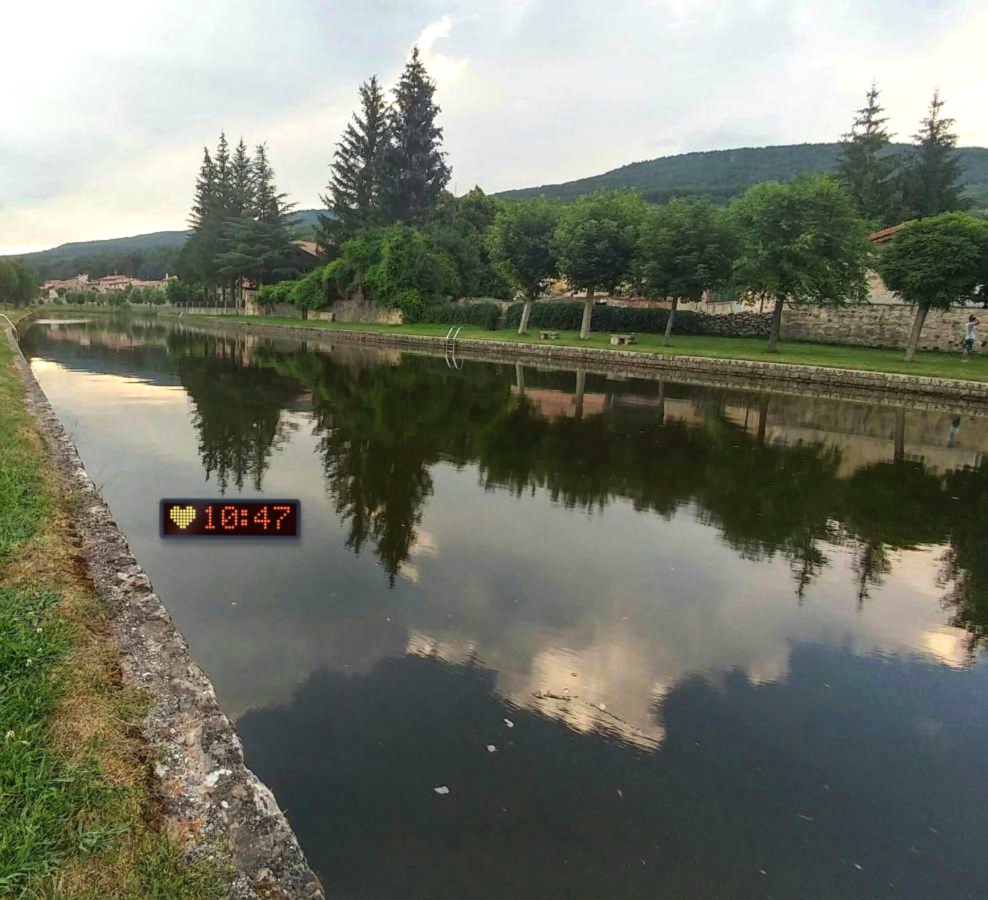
{"hour": 10, "minute": 47}
